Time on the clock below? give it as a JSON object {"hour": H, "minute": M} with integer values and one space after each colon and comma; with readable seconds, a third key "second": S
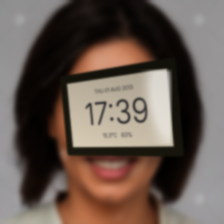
{"hour": 17, "minute": 39}
